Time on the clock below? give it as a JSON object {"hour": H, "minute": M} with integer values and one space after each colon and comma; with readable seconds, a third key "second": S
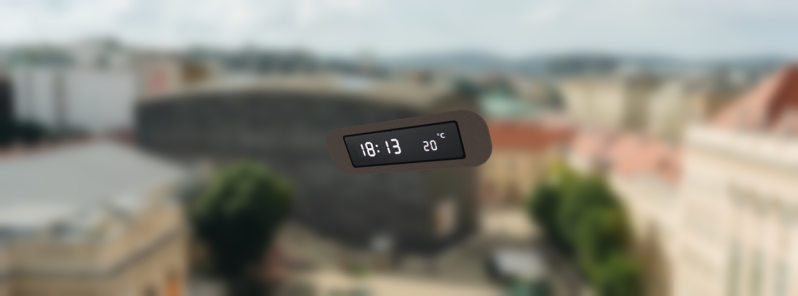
{"hour": 18, "minute": 13}
